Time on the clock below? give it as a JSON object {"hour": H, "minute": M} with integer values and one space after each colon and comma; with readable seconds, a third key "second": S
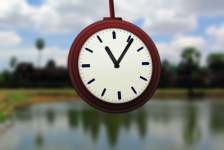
{"hour": 11, "minute": 6}
